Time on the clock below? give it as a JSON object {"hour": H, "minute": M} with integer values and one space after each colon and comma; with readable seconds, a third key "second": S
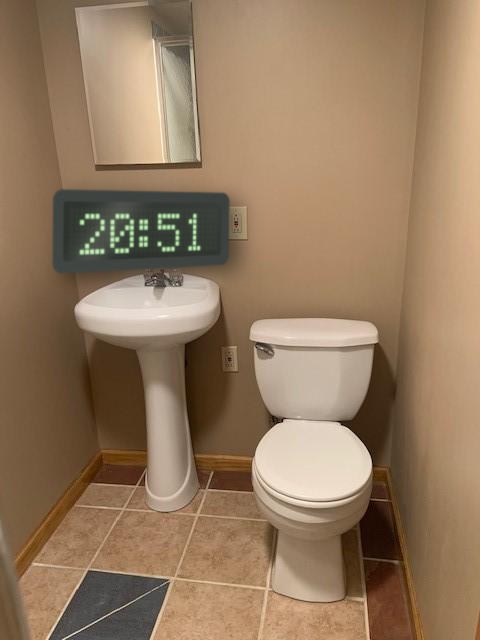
{"hour": 20, "minute": 51}
